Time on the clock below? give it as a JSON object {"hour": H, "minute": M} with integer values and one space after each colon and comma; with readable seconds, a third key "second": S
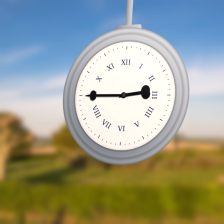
{"hour": 2, "minute": 45}
